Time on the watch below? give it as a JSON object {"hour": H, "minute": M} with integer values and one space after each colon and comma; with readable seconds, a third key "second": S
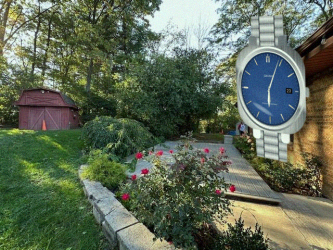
{"hour": 6, "minute": 4}
